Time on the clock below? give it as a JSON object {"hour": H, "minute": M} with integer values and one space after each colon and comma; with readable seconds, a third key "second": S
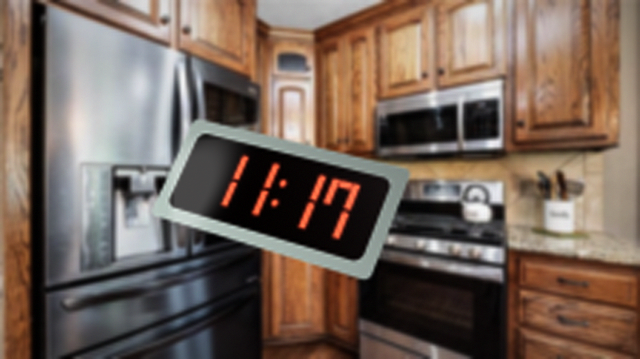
{"hour": 11, "minute": 17}
